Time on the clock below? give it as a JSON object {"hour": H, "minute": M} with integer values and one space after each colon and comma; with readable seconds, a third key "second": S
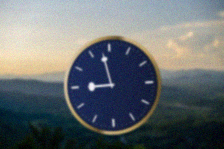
{"hour": 8, "minute": 58}
